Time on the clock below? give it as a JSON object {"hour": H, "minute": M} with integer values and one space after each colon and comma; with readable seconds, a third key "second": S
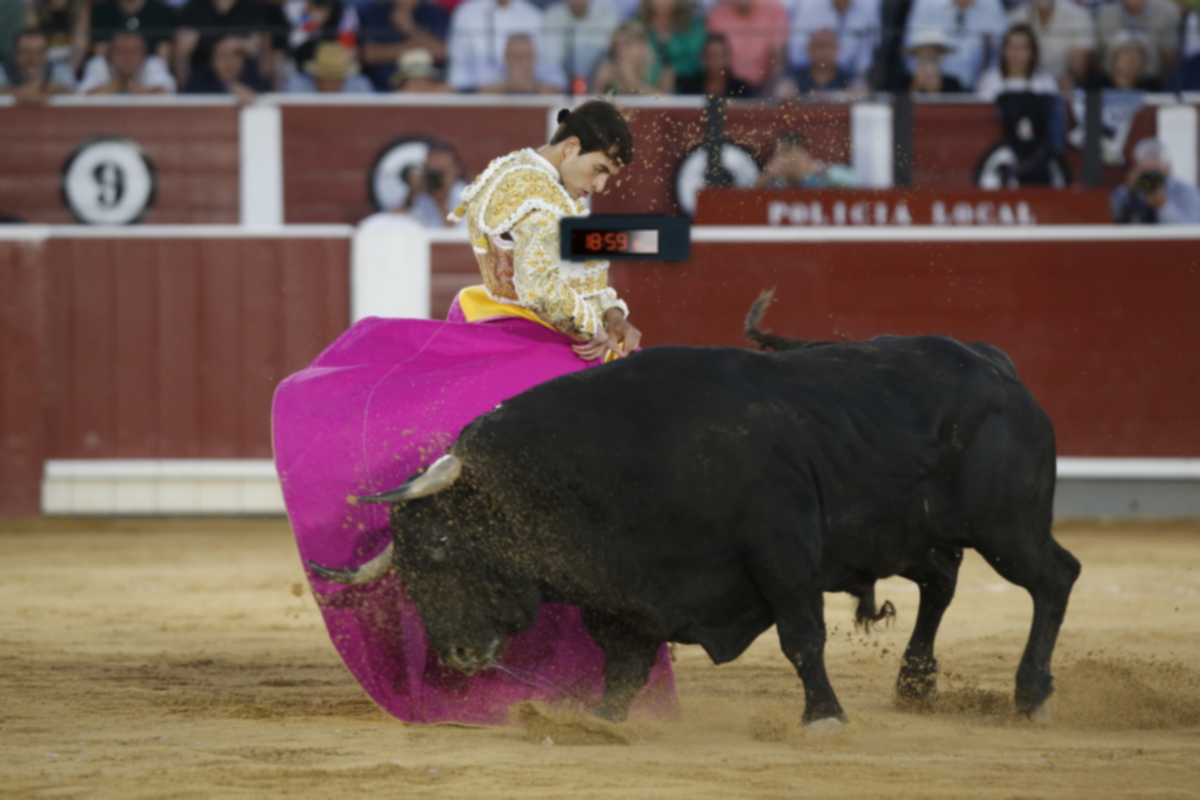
{"hour": 18, "minute": 59}
